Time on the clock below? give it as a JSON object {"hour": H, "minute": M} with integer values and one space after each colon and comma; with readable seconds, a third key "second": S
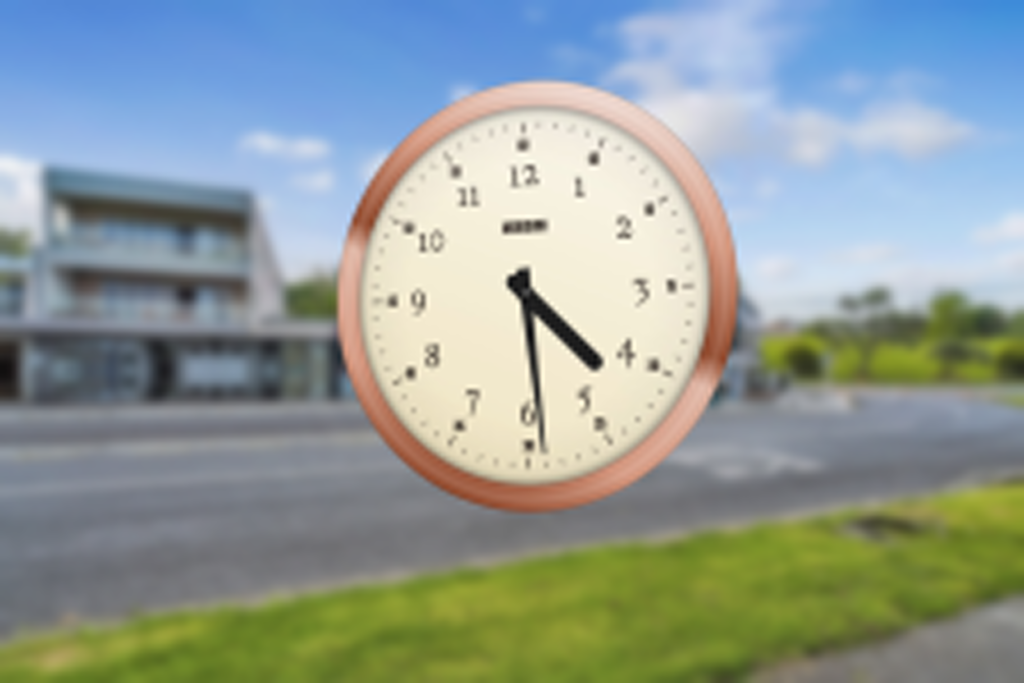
{"hour": 4, "minute": 29}
